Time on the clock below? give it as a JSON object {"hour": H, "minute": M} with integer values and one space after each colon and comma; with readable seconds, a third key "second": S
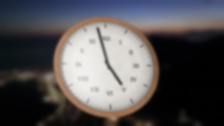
{"hour": 4, "minute": 58}
